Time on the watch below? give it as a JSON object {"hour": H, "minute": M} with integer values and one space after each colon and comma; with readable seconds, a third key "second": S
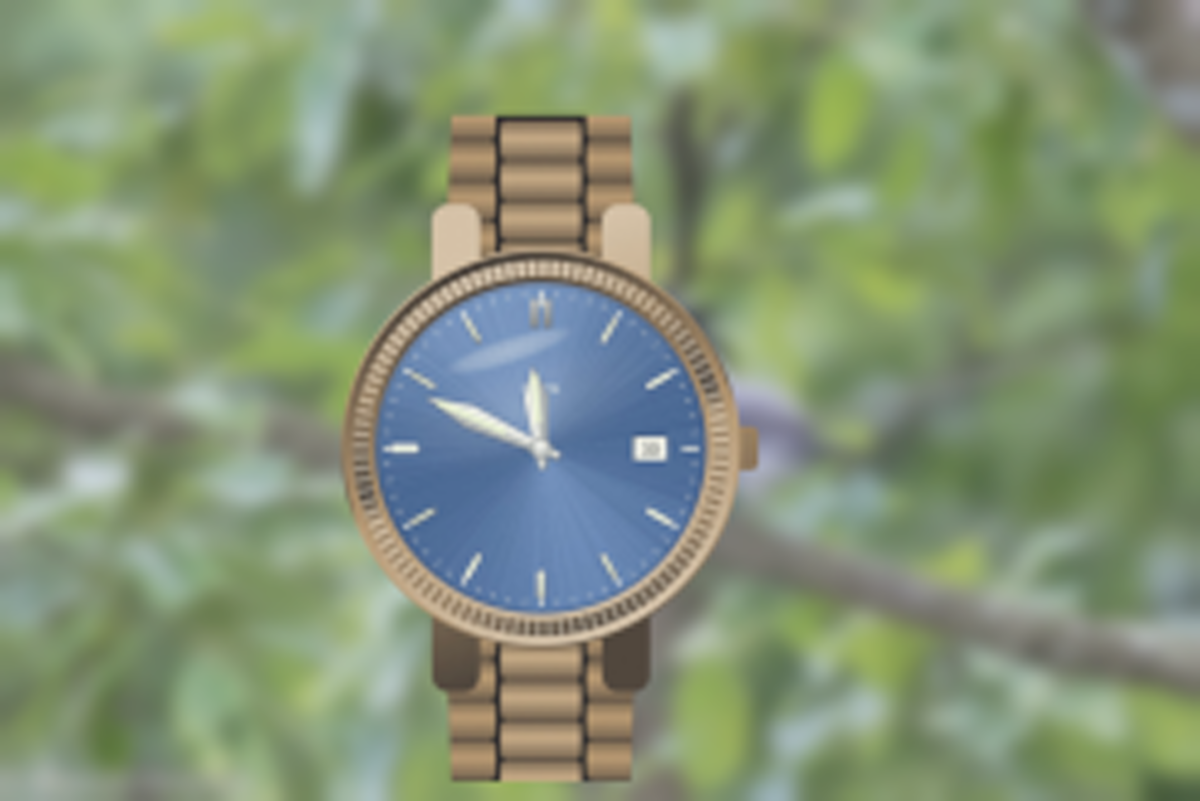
{"hour": 11, "minute": 49}
